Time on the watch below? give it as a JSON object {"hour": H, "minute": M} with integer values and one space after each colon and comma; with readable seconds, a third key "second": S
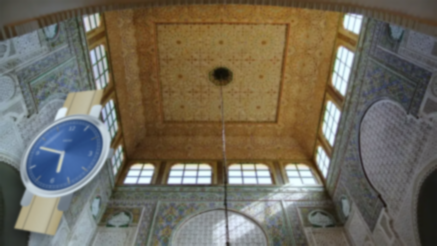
{"hour": 5, "minute": 47}
